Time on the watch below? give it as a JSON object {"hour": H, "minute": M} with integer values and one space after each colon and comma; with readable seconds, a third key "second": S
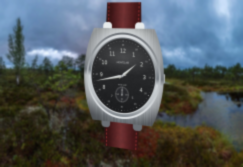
{"hour": 1, "minute": 43}
